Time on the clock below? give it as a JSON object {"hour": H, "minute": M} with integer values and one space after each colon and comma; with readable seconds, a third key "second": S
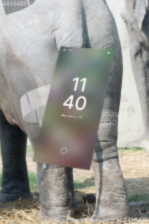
{"hour": 11, "minute": 40}
